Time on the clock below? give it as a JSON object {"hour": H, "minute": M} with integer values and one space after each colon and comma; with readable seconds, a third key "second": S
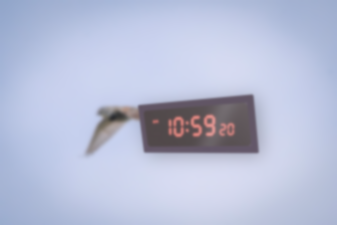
{"hour": 10, "minute": 59}
